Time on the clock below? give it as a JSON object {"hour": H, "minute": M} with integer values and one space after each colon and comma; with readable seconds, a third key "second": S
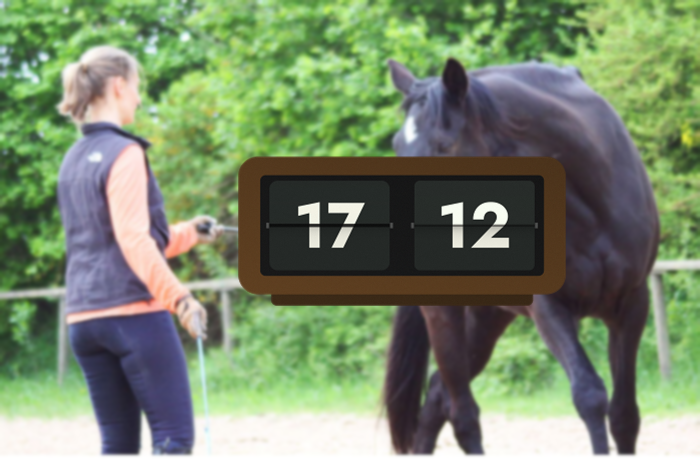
{"hour": 17, "minute": 12}
